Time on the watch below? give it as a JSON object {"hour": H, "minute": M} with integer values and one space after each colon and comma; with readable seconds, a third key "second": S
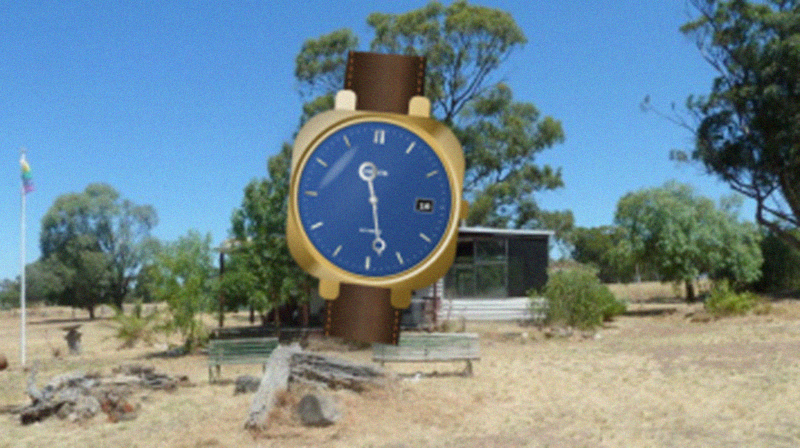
{"hour": 11, "minute": 28}
